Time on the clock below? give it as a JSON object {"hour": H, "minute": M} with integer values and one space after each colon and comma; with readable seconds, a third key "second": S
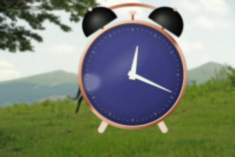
{"hour": 12, "minute": 19}
